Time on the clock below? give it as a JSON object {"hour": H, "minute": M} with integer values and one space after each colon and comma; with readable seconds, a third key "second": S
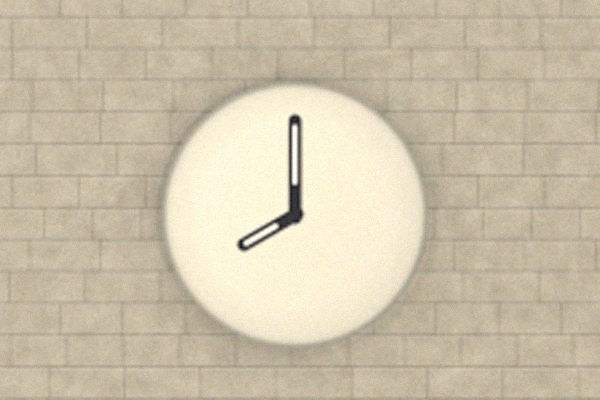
{"hour": 8, "minute": 0}
